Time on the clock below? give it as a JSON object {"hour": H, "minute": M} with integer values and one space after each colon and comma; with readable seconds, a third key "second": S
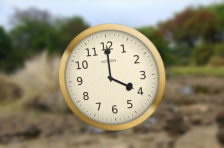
{"hour": 4, "minute": 0}
